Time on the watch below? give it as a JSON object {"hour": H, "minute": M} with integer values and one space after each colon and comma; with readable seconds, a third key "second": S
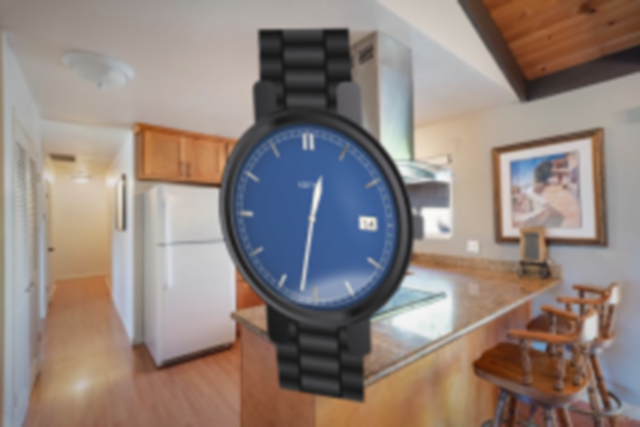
{"hour": 12, "minute": 32}
